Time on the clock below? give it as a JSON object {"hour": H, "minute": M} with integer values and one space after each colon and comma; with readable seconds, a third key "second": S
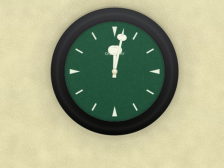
{"hour": 12, "minute": 2}
